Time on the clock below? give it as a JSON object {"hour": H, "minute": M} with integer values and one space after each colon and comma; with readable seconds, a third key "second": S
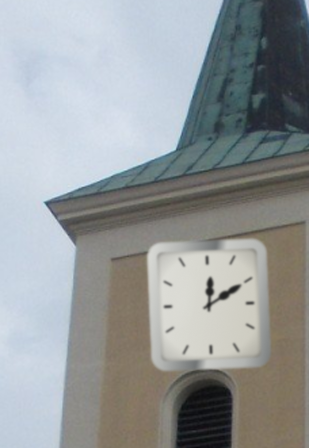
{"hour": 12, "minute": 10}
